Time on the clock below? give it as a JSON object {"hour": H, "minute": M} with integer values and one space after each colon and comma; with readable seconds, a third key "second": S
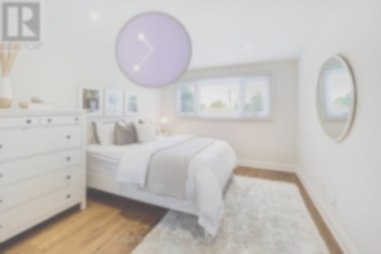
{"hour": 10, "minute": 37}
